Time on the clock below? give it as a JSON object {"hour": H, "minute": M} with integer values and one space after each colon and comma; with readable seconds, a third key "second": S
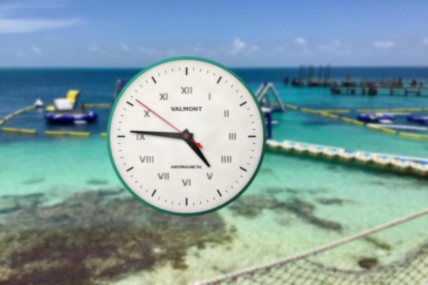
{"hour": 4, "minute": 45, "second": 51}
